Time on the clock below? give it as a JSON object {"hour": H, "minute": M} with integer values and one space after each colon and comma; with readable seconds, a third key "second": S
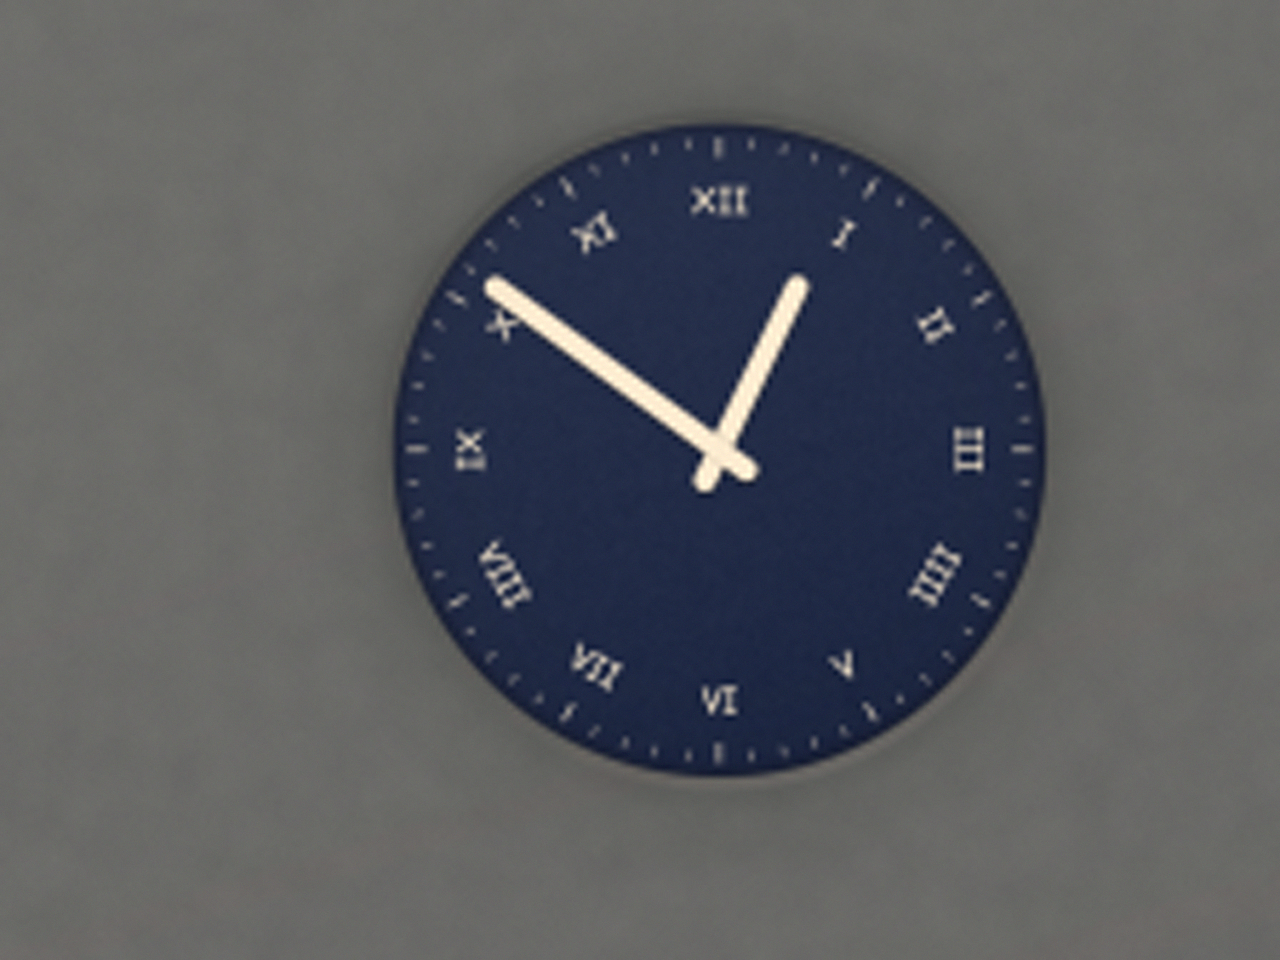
{"hour": 12, "minute": 51}
